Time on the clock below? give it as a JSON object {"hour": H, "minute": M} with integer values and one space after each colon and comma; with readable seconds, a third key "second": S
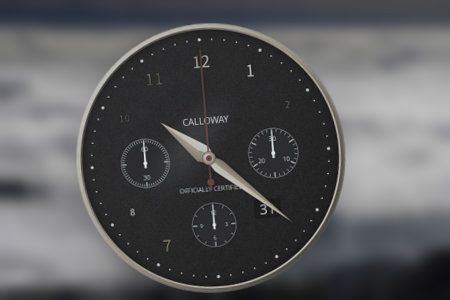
{"hour": 10, "minute": 22}
